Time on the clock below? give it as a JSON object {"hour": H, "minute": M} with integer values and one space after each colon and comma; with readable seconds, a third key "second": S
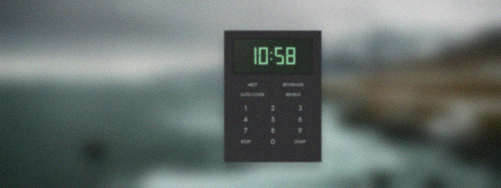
{"hour": 10, "minute": 58}
